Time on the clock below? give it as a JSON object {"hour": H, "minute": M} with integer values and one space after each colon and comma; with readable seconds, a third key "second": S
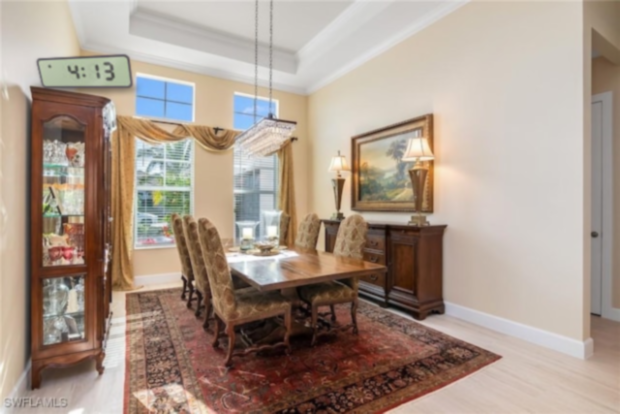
{"hour": 4, "minute": 13}
